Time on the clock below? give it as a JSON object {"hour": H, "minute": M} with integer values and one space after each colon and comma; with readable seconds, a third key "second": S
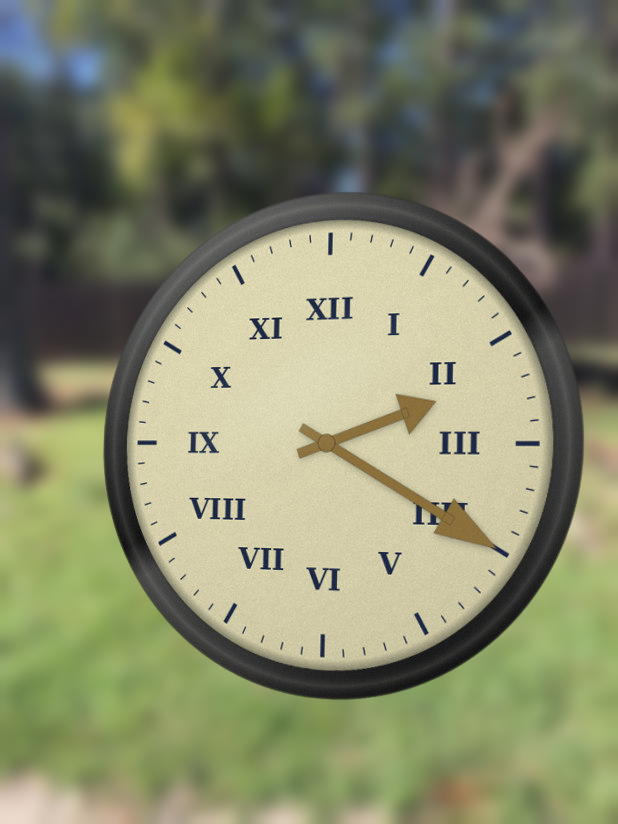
{"hour": 2, "minute": 20}
